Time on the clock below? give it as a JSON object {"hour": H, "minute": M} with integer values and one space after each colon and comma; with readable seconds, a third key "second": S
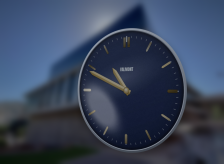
{"hour": 10, "minute": 49}
